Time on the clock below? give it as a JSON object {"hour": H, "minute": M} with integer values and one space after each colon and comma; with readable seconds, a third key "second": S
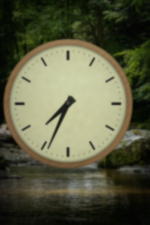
{"hour": 7, "minute": 34}
